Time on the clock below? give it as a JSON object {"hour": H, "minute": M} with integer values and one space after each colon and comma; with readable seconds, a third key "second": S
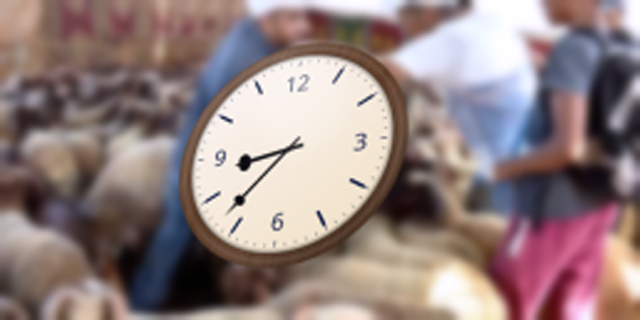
{"hour": 8, "minute": 37}
